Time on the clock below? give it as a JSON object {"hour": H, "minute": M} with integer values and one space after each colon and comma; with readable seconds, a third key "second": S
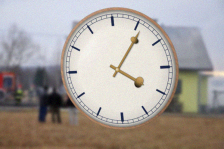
{"hour": 4, "minute": 6}
